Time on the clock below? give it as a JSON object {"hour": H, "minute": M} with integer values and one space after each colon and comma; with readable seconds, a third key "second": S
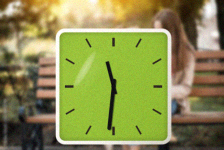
{"hour": 11, "minute": 31}
